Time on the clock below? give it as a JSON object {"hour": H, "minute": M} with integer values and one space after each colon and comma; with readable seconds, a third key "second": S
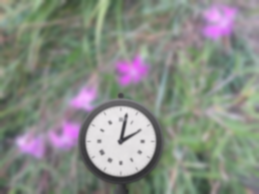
{"hour": 2, "minute": 2}
